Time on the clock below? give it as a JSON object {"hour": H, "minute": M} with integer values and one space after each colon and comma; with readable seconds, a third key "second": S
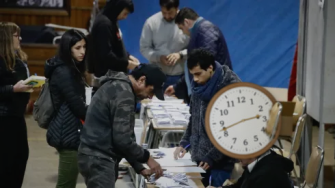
{"hour": 2, "minute": 42}
